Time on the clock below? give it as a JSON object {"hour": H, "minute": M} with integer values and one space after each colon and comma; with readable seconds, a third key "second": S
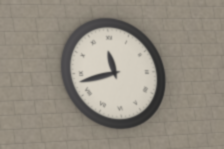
{"hour": 11, "minute": 43}
